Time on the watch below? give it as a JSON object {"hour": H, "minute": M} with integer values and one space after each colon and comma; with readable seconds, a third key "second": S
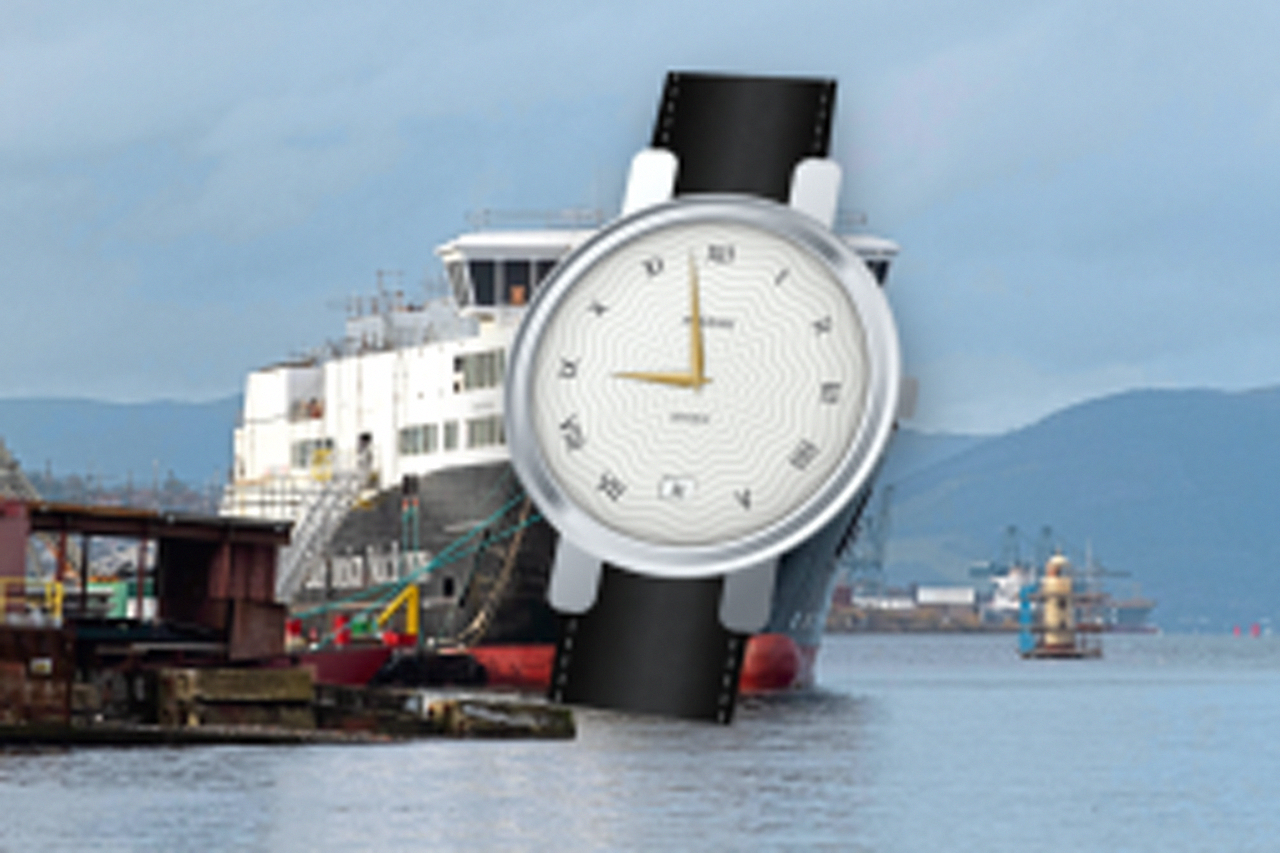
{"hour": 8, "minute": 58}
